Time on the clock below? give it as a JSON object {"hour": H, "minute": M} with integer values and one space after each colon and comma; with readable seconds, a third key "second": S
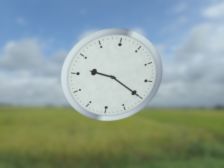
{"hour": 9, "minute": 20}
